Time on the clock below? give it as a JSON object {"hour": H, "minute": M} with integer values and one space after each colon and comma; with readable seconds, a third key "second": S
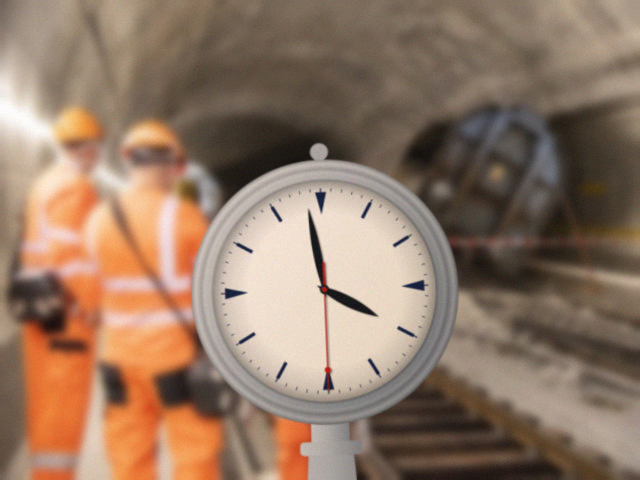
{"hour": 3, "minute": 58, "second": 30}
